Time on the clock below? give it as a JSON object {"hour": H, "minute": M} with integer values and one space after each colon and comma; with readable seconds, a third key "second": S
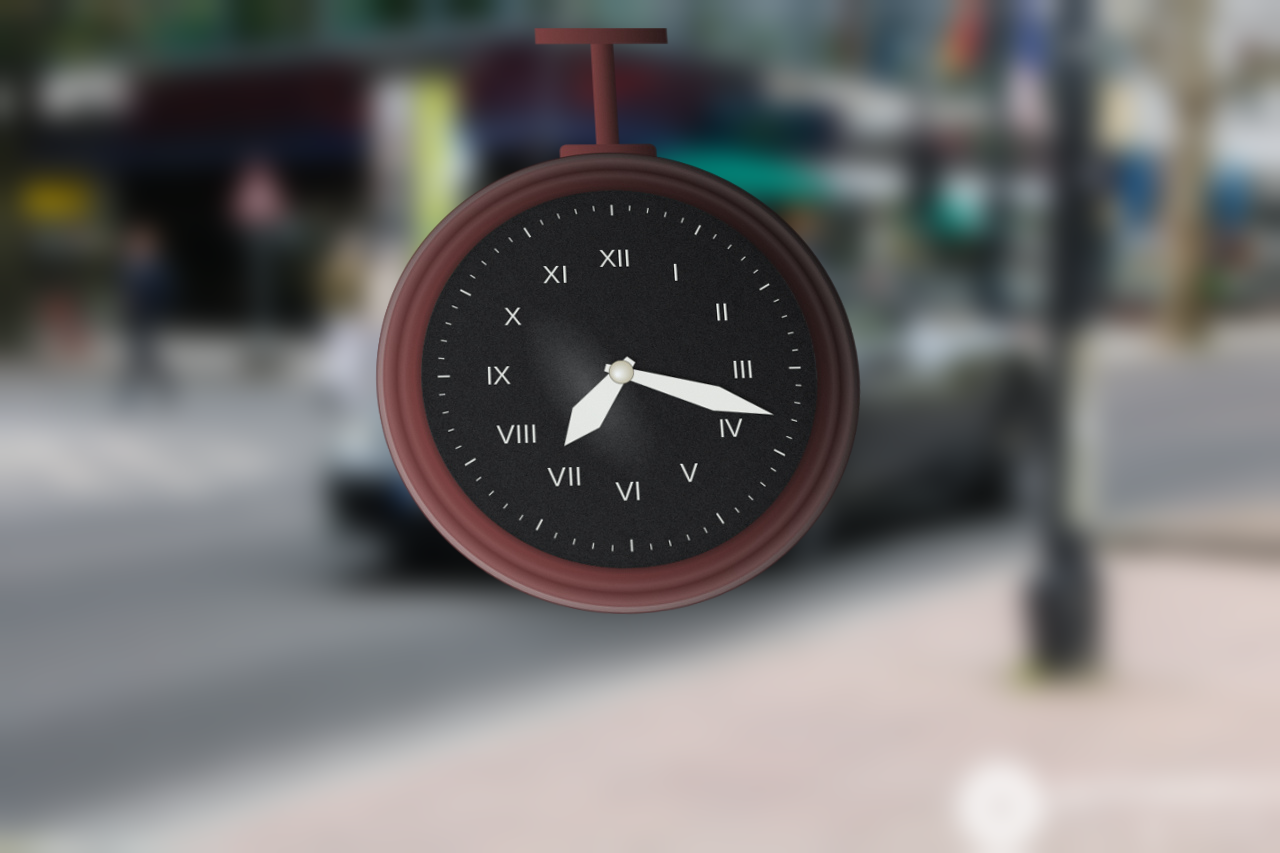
{"hour": 7, "minute": 18}
